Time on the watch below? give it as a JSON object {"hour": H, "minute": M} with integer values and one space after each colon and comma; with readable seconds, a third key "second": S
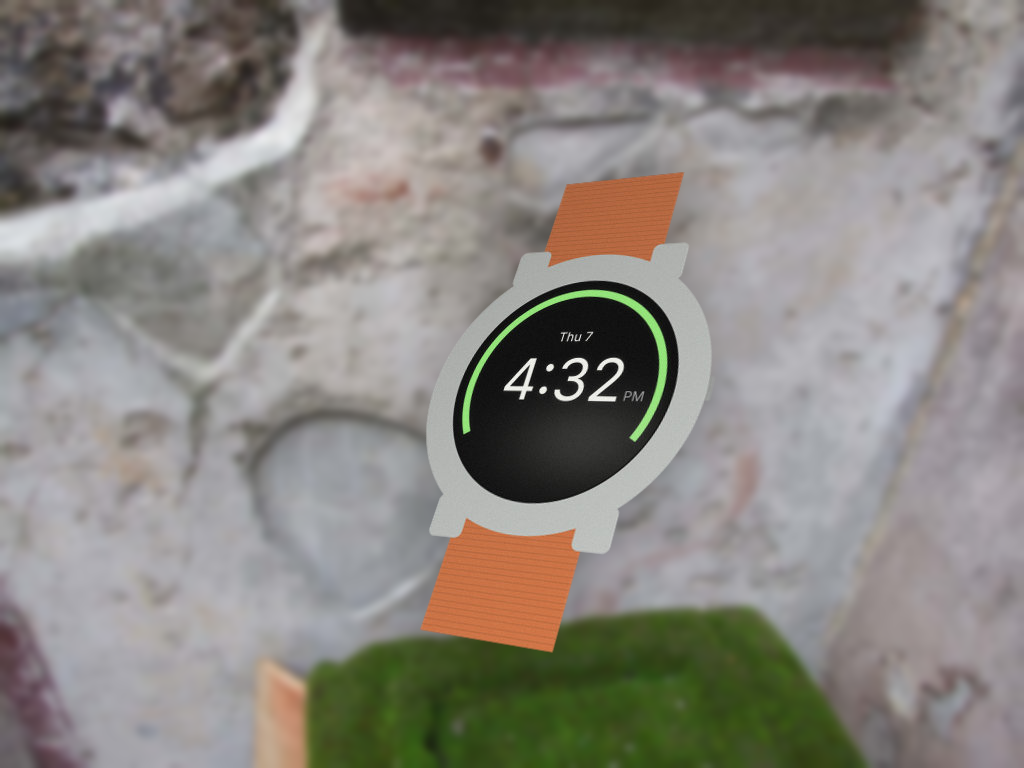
{"hour": 4, "minute": 32}
